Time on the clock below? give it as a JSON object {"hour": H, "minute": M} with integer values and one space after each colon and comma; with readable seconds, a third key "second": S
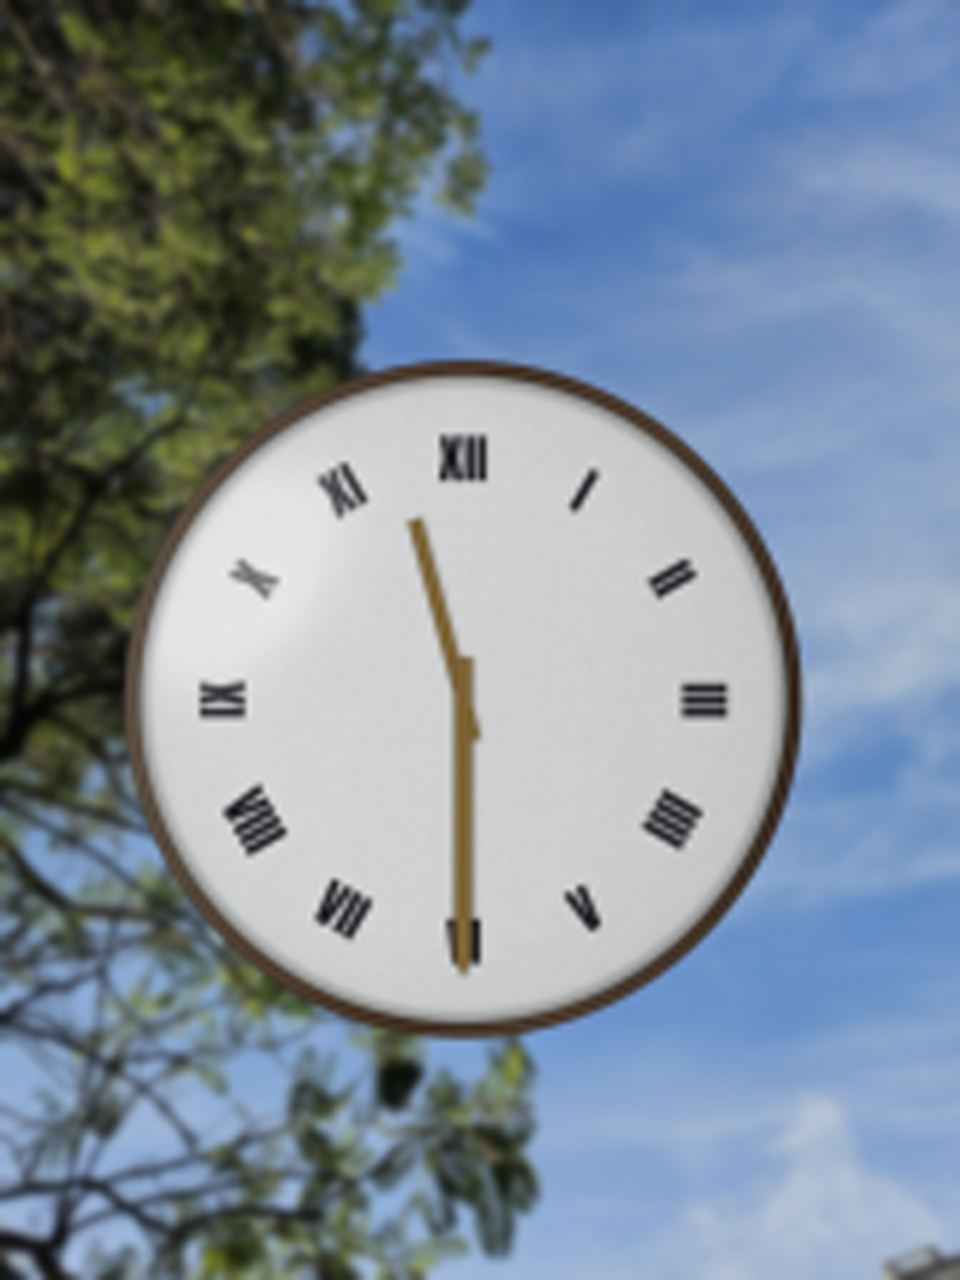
{"hour": 11, "minute": 30}
